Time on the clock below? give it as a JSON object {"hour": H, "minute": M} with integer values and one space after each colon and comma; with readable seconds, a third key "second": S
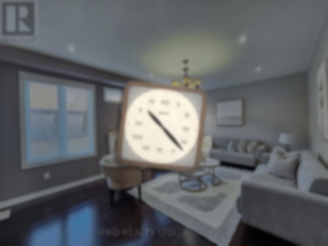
{"hour": 10, "minute": 22}
